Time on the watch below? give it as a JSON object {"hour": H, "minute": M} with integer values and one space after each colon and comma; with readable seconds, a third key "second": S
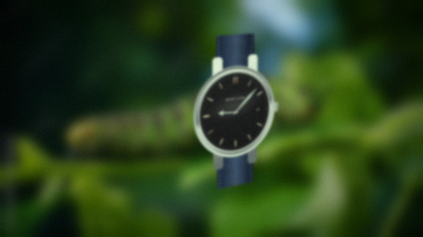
{"hour": 9, "minute": 8}
